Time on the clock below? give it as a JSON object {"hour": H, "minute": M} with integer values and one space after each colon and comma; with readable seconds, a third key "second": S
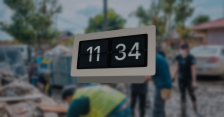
{"hour": 11, "minute": 34}
